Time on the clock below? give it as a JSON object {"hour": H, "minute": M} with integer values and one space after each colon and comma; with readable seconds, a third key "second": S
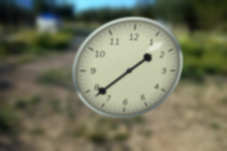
{"hour": 1, "minute": 38}
